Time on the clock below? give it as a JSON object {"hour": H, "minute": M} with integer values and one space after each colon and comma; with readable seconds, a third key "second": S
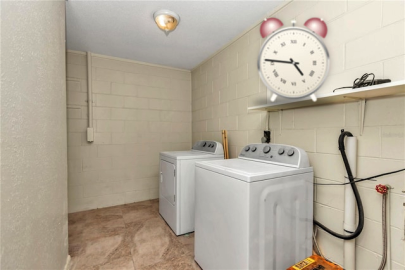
{"hour": 4, "minute": 46}
